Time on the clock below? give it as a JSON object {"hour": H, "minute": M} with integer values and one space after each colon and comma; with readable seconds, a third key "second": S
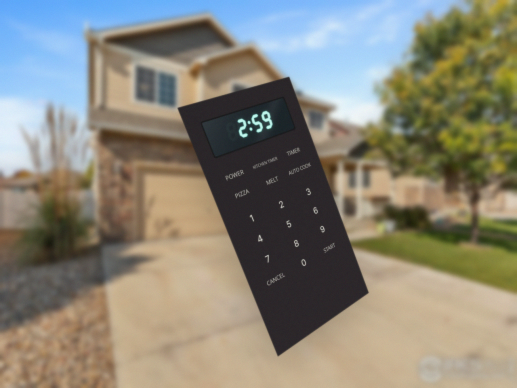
{"hour": 2, "minute": 59}
